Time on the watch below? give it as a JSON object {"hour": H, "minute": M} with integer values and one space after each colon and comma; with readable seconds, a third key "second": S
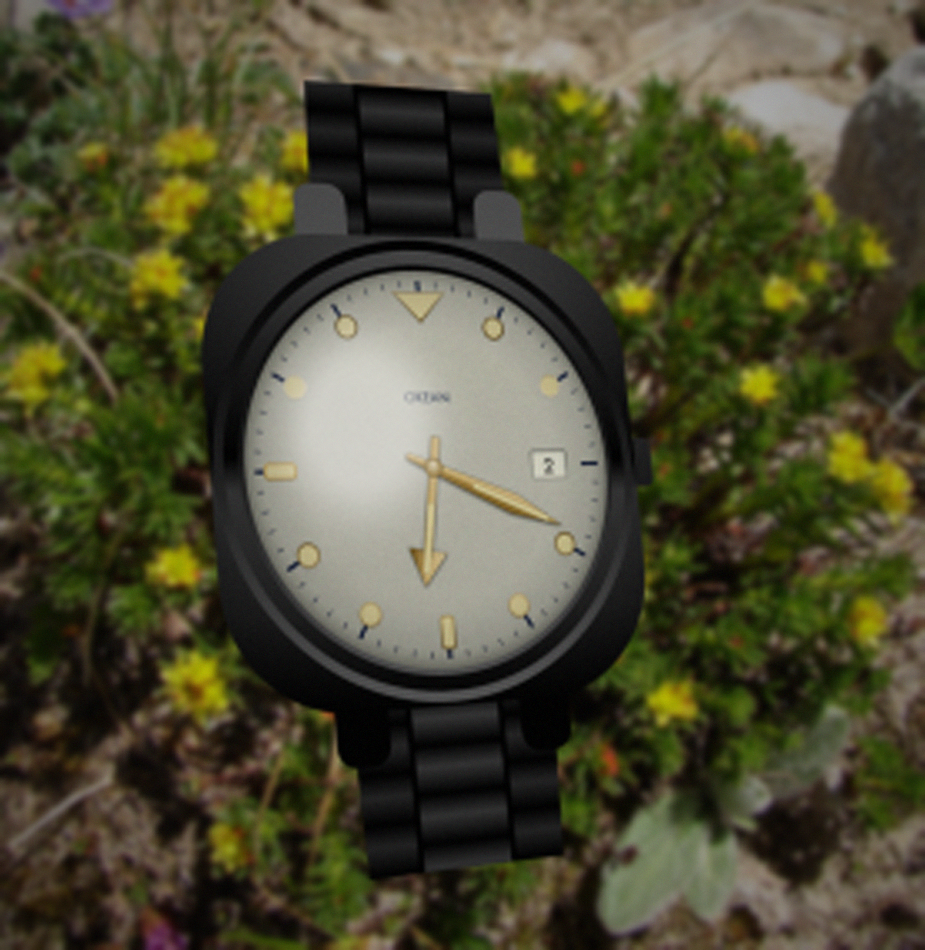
{"hour": 6, "minute": 19}
